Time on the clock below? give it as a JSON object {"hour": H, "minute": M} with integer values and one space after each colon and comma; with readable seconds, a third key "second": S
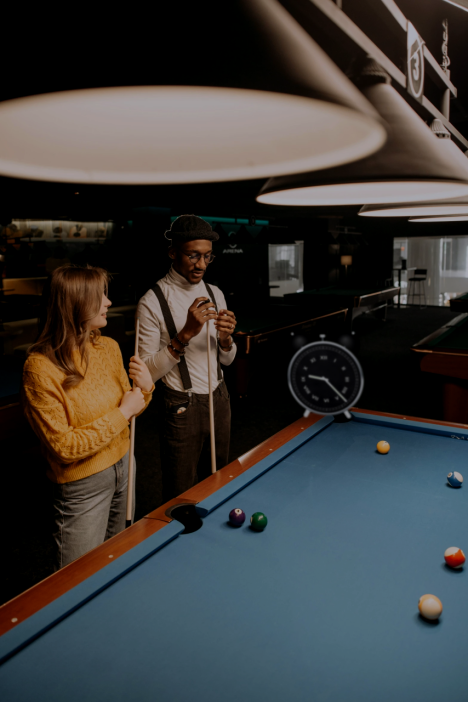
{"hour": 9, "minute": 23}
